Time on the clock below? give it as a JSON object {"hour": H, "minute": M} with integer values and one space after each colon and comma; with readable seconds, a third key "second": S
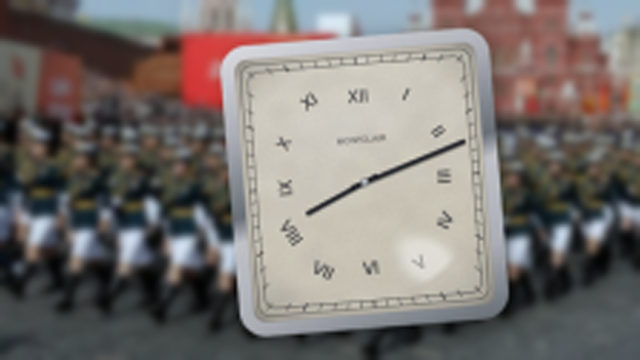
{"hour": 8, "minute": 12}
